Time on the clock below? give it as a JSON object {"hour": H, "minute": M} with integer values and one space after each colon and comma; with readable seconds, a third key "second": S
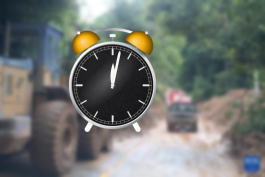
{"hour": 12, "minute": 2}
